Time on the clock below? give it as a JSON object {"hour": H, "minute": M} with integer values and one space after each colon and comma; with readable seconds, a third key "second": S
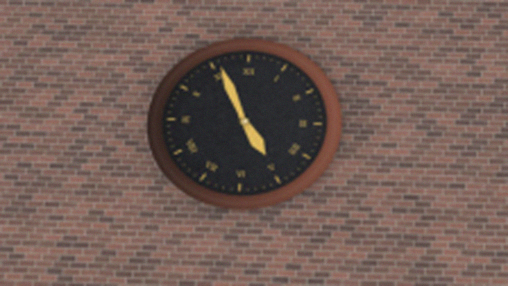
{"hour": 4, "minute": 56}
